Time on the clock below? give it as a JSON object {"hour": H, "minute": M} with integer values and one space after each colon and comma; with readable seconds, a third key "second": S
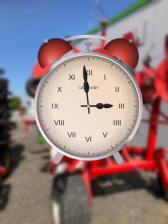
{"hour": 2, "minute": 59}
